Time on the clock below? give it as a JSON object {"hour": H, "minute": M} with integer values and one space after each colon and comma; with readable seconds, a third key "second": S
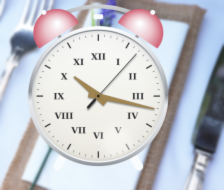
{"hour": 10, "minute": 17, "second": 7}
